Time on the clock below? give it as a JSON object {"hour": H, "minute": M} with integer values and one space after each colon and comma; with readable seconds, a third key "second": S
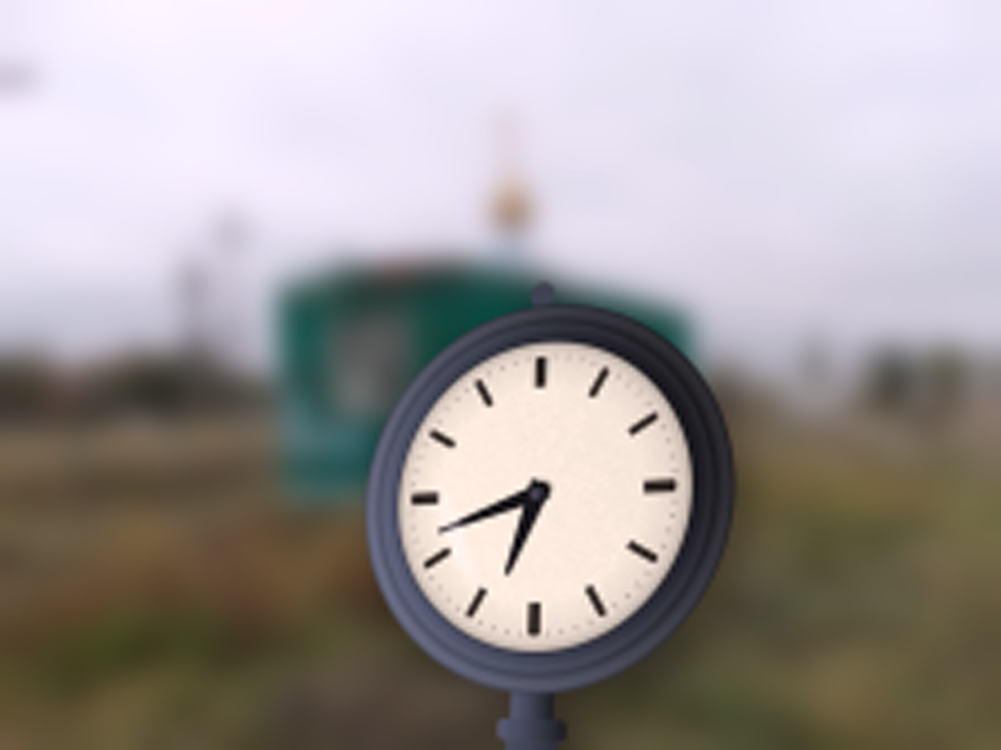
{"hour": 6, "minute": 42}
